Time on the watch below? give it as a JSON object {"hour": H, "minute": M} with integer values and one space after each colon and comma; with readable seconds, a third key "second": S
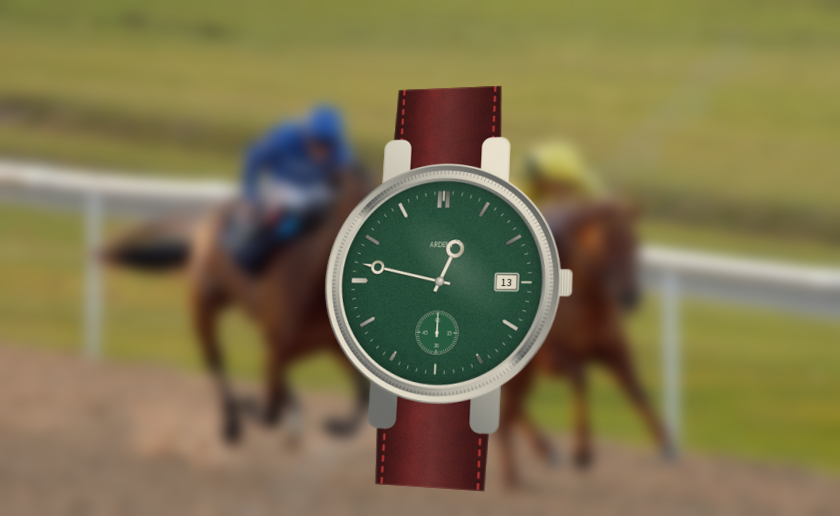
{"hour": 12, "minute": 47}
